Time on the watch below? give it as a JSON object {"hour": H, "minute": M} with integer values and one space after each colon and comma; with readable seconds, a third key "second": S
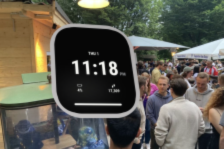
{"hour": 11, "minute": 18}
